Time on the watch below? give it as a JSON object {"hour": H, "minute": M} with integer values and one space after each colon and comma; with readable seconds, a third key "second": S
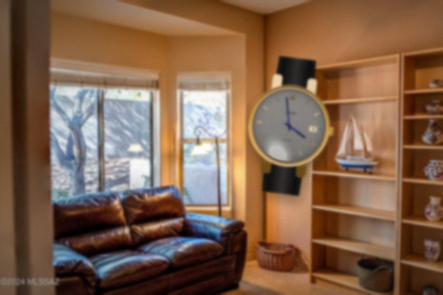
{"hour": 3, "minute": 58}
